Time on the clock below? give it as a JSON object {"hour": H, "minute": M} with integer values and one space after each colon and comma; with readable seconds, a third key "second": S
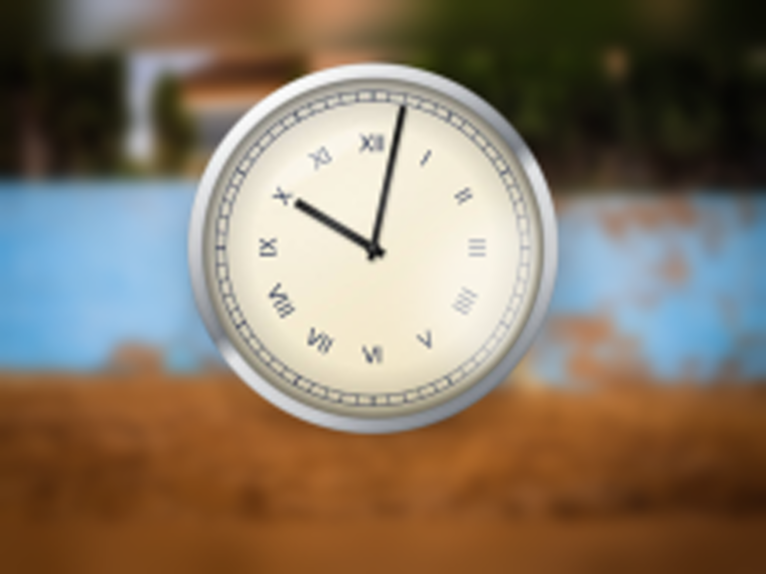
{"hour": 10, "minute": 2}
